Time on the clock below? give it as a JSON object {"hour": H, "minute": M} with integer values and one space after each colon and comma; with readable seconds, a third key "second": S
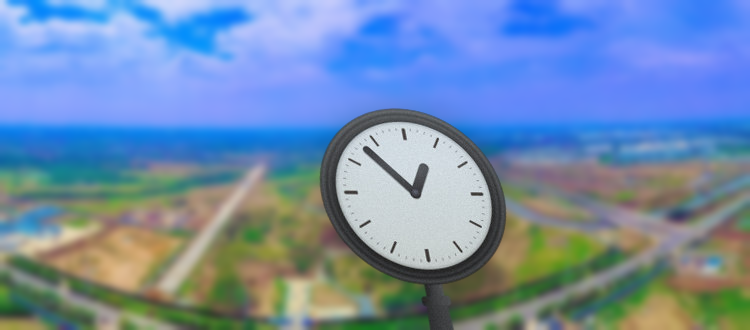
{"hour": 12, "minute": 53}
